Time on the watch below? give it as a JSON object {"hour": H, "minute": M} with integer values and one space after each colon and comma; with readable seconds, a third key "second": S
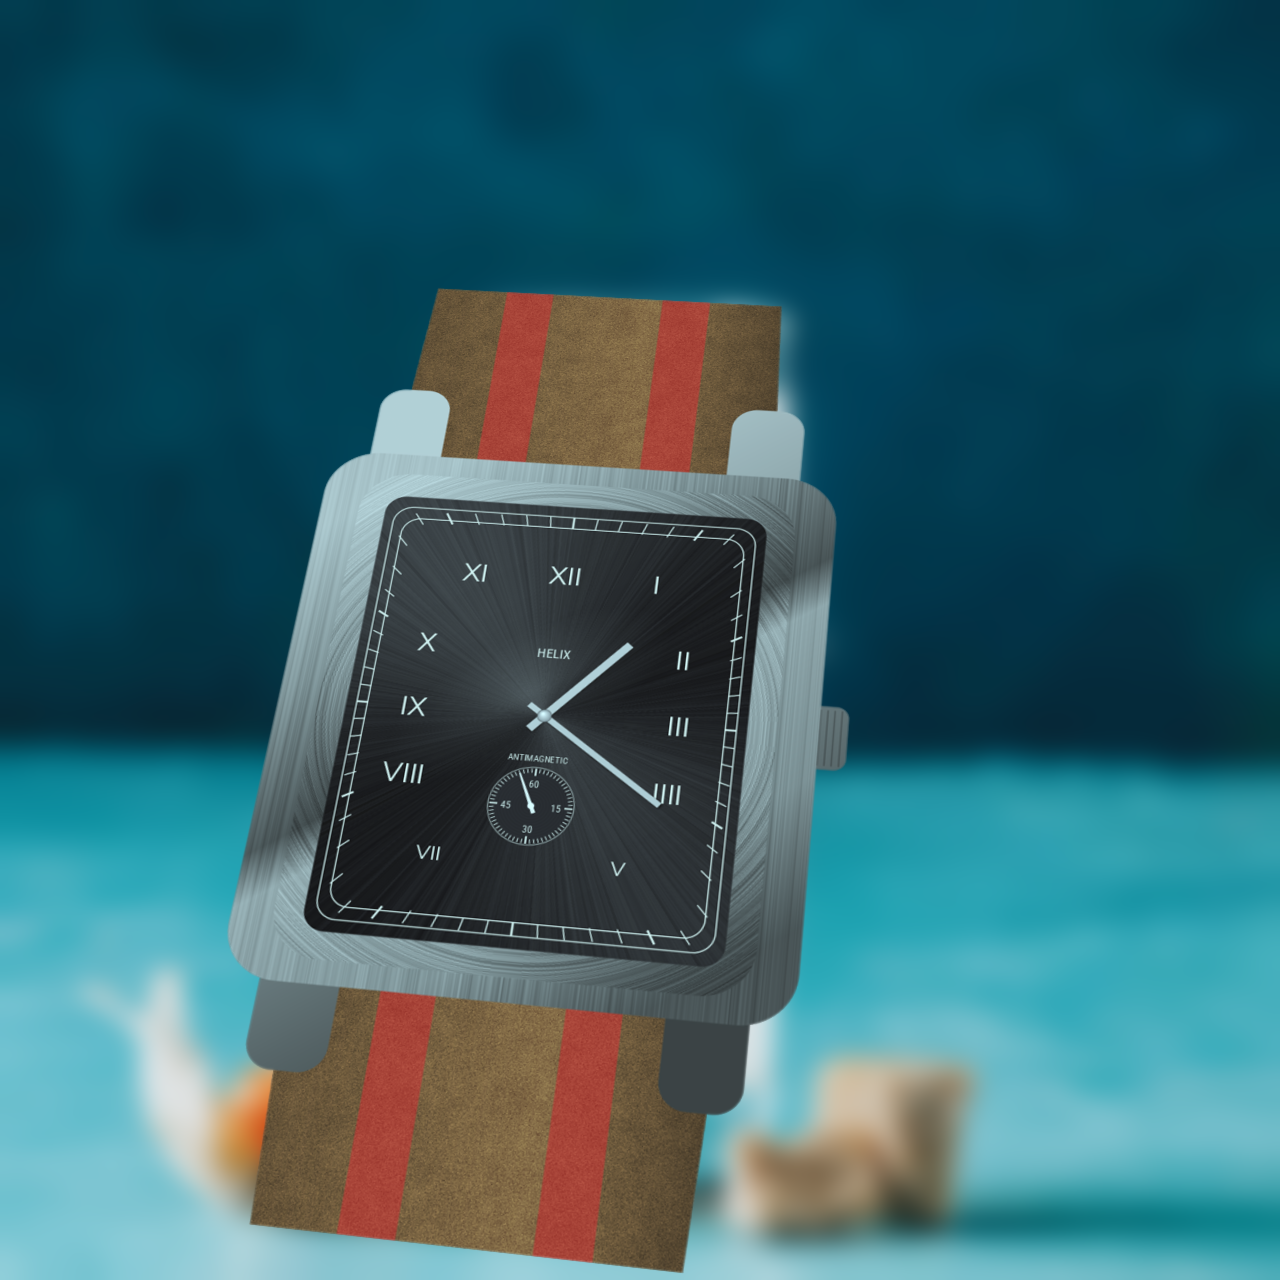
{"hour": 1, "minute": 20, "second": 56}
